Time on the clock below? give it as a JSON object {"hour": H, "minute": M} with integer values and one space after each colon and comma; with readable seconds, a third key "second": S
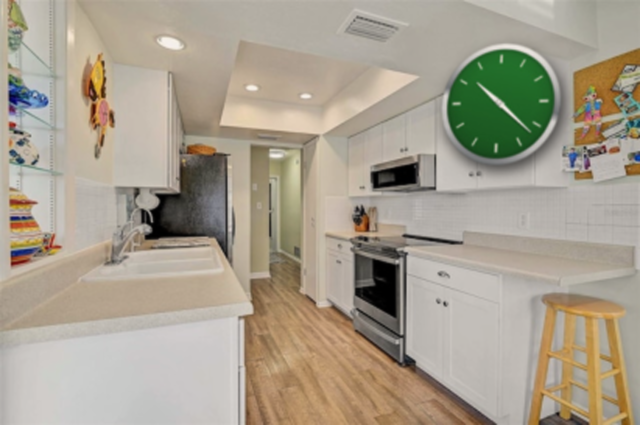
{"hour": 10, "minute": 22}
